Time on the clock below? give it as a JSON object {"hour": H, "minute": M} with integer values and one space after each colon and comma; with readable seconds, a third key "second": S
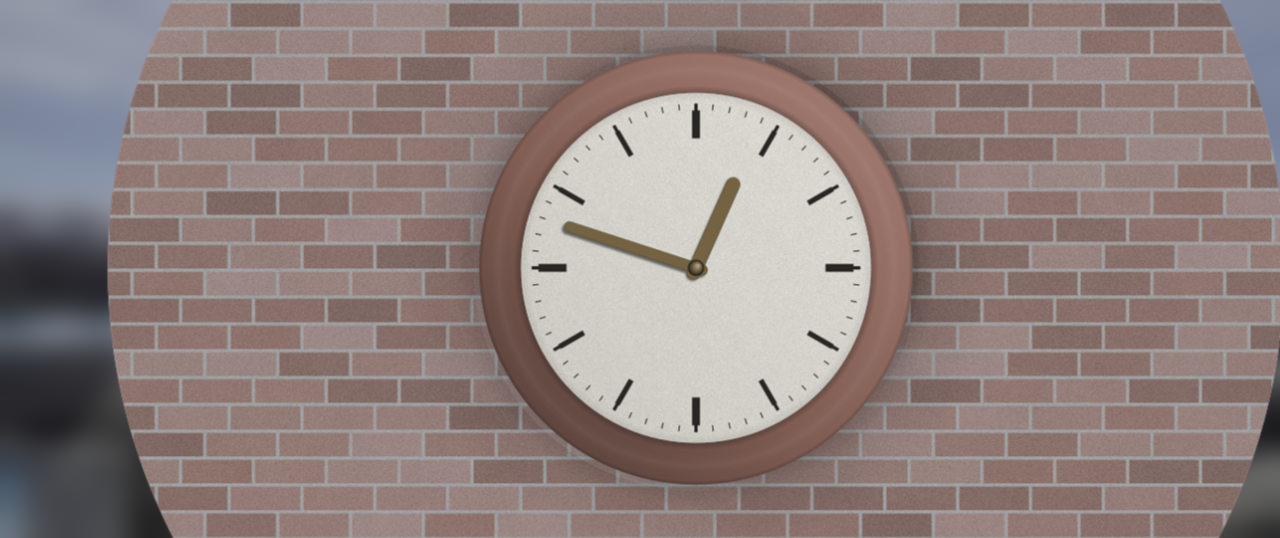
{"hour": 12, "minute": 48}
